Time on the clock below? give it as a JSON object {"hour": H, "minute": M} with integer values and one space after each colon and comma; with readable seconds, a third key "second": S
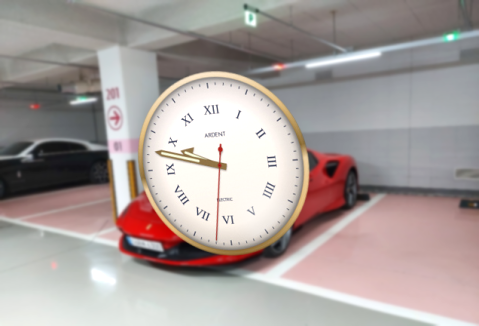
{"hour": 9, "minute": 47, "second": 32}
